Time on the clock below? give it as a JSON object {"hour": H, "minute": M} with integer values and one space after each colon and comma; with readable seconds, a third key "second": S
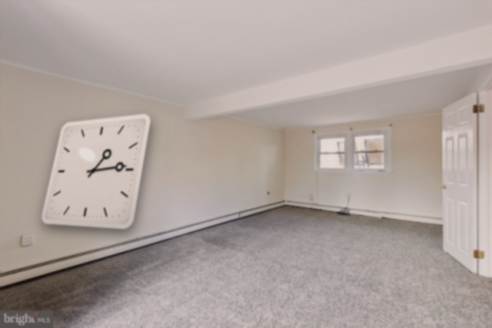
{"hour": 1, "minute": 14}
